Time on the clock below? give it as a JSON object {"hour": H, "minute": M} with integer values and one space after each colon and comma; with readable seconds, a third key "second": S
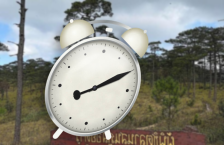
{"hour": 8, "minute": 10}
